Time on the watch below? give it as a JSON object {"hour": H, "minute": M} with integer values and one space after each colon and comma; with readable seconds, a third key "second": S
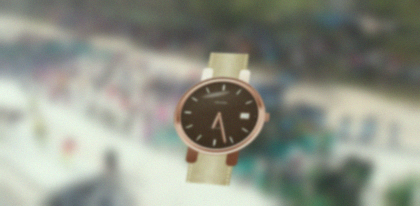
{"hour": 6, "minute": 27}
